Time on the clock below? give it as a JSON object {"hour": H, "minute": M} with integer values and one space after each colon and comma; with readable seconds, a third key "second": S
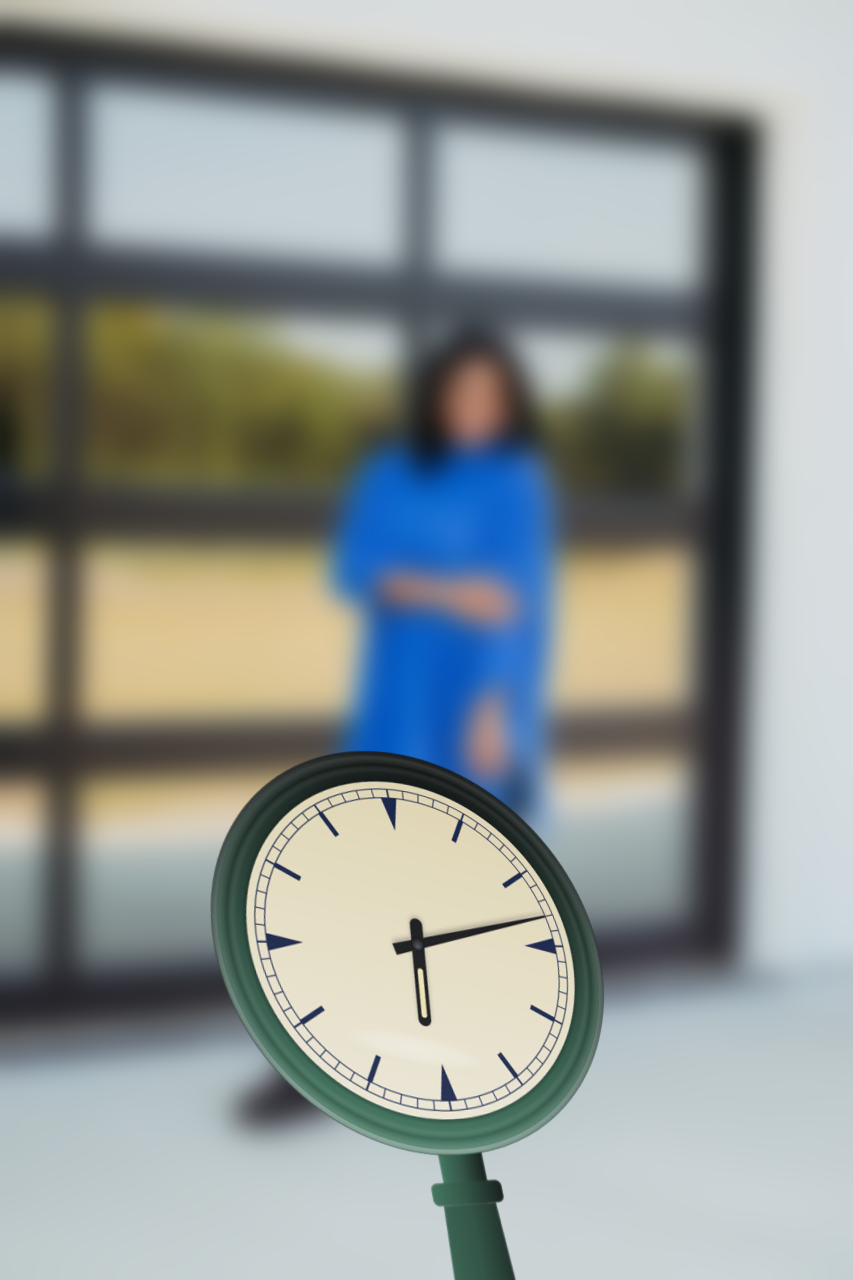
{"hour": 6, "minute": 13}
